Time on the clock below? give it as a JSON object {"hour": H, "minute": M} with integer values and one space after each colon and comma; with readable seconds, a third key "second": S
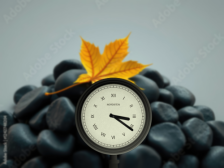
{"hour": 3, "minute": 21}
